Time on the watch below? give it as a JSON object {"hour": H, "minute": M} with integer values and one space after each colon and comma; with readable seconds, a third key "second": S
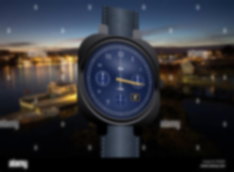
{"hour": 3, "minute": 16}
